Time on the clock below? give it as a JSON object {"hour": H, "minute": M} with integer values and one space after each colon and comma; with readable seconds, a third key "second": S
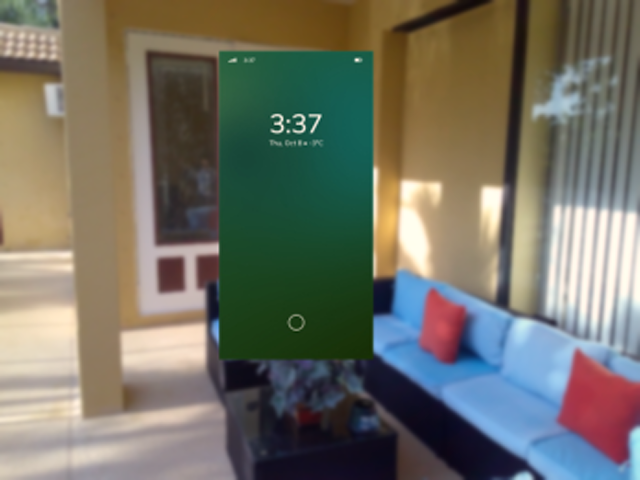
{"hour": 3, "minute": 37}
